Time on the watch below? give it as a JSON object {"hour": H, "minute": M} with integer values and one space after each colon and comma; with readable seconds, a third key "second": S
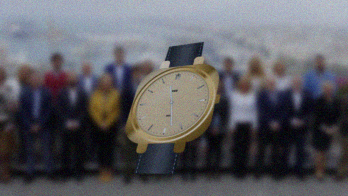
{"hour": 11, "minute": 28}
